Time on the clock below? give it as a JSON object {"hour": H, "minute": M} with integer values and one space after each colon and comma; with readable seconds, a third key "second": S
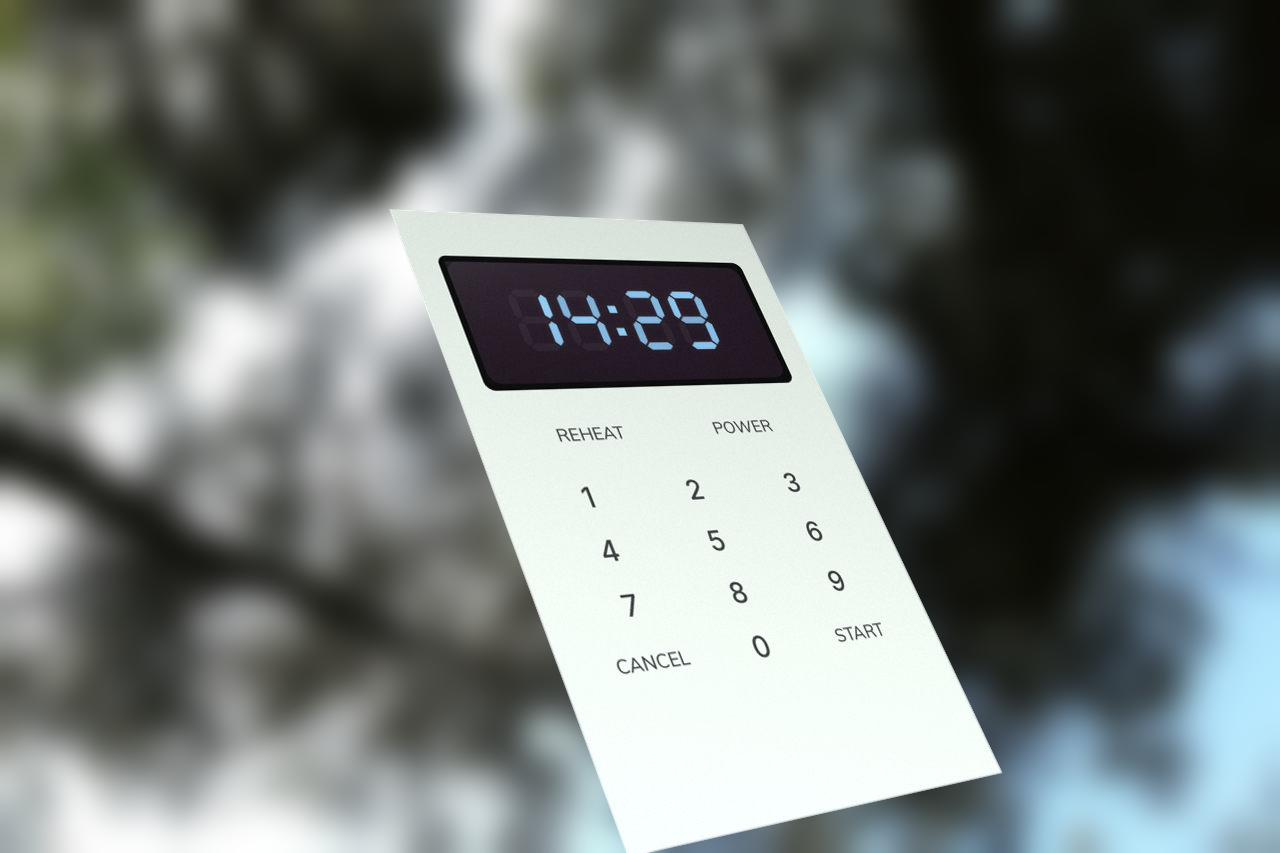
{"hour": 14, "minute": 29}
